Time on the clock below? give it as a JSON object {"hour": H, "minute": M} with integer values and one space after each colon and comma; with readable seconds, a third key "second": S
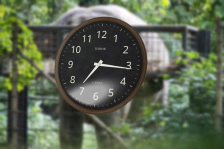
{"hour": 7, "minute": 16}
